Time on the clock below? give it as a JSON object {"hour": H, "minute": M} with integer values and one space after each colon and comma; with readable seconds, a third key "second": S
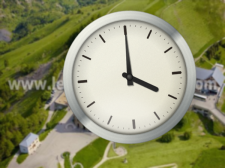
{"hour": 4, "minute": 0}
